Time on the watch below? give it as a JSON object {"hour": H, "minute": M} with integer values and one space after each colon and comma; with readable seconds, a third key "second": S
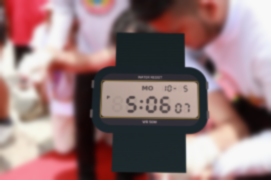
{"hour": 5, "minute": 6, "second": 7}
